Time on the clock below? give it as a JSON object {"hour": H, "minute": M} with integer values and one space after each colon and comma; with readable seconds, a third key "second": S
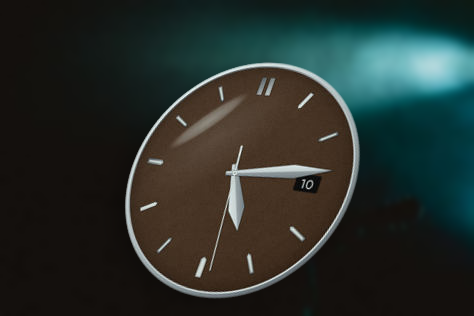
{"hour": 5, "minute": 13, "second": 29}
